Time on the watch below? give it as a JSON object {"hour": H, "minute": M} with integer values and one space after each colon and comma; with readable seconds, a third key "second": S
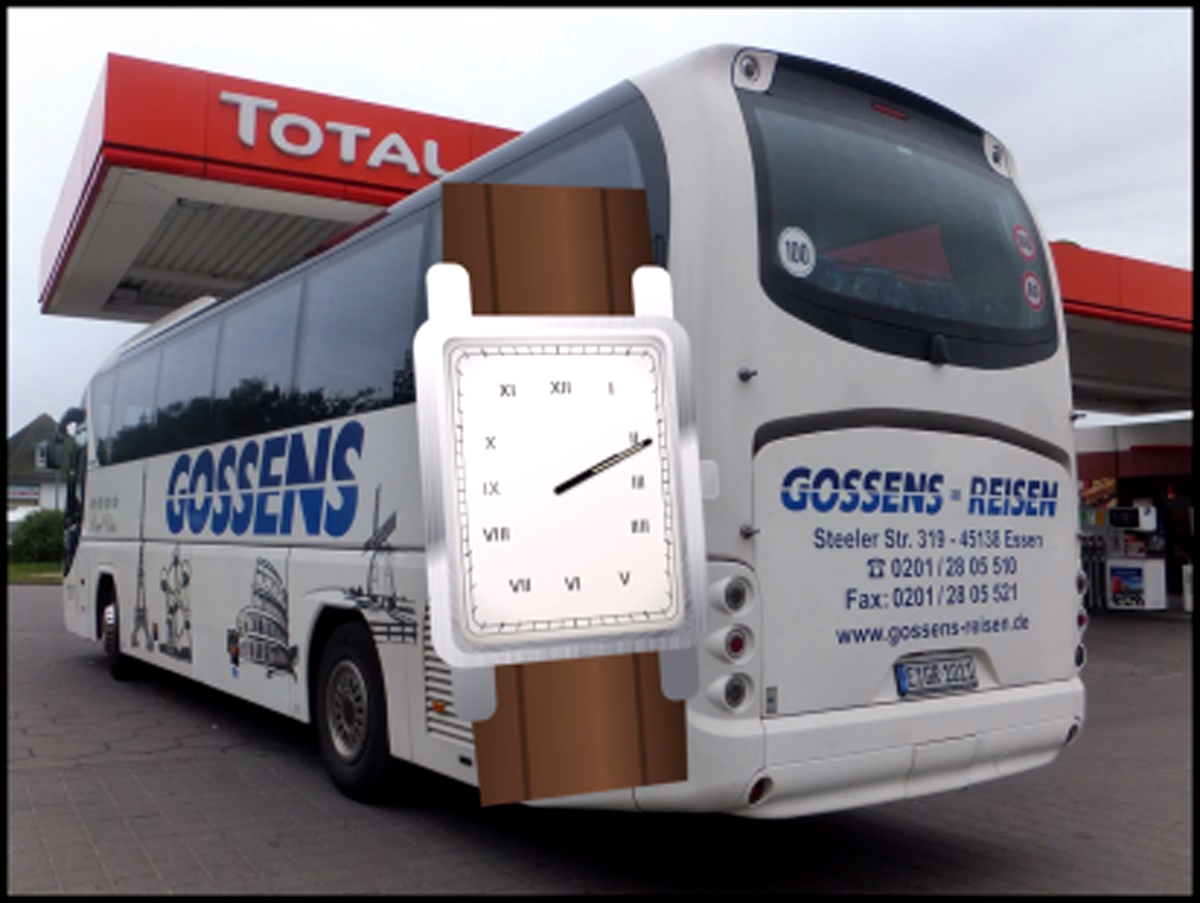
{"hour": 2, "minute": 11}
